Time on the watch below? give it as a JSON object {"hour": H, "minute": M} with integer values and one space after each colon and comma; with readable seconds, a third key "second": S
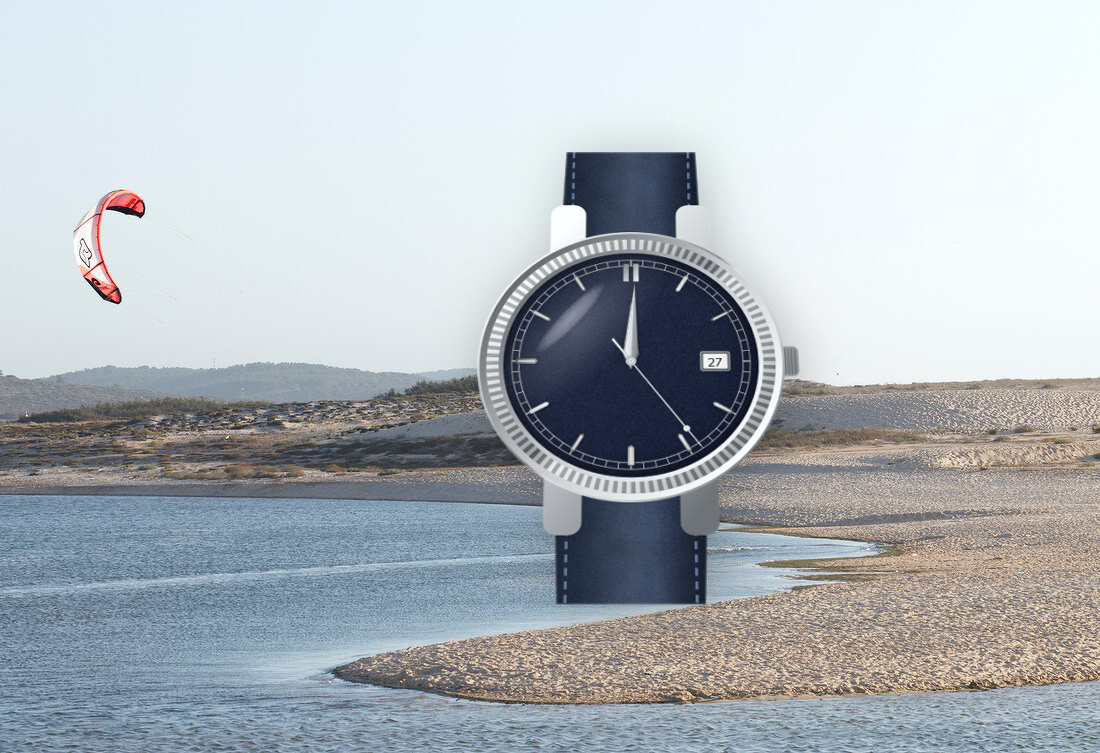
{"hour": 12, "minute": 0, "second": 24}
